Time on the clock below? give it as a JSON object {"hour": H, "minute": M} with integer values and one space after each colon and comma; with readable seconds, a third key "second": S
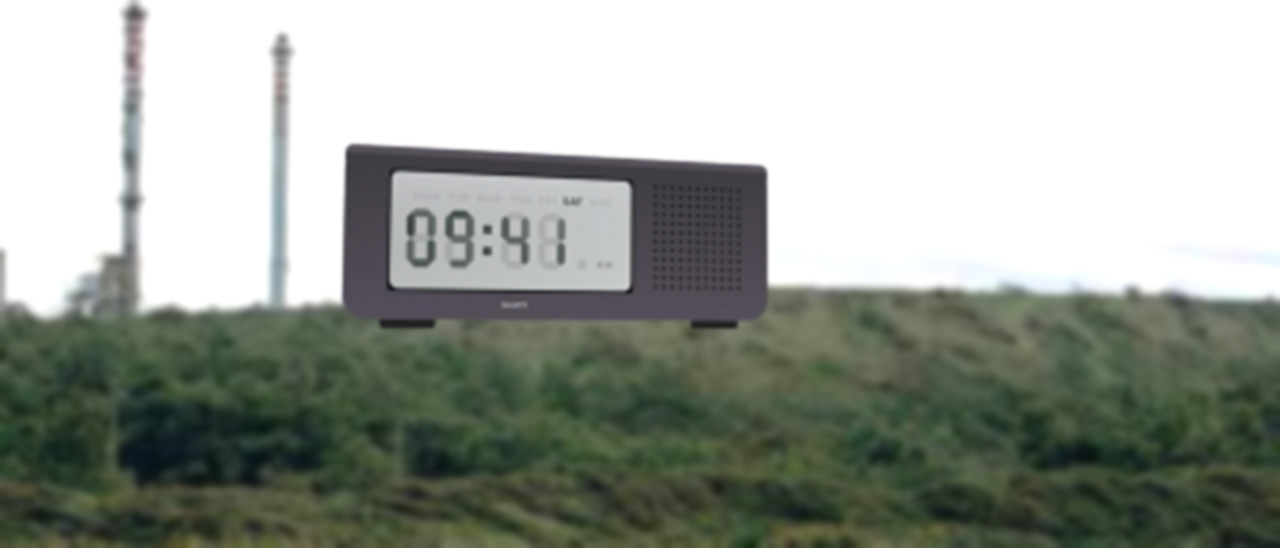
{"hour": 9, "minute": 41}
